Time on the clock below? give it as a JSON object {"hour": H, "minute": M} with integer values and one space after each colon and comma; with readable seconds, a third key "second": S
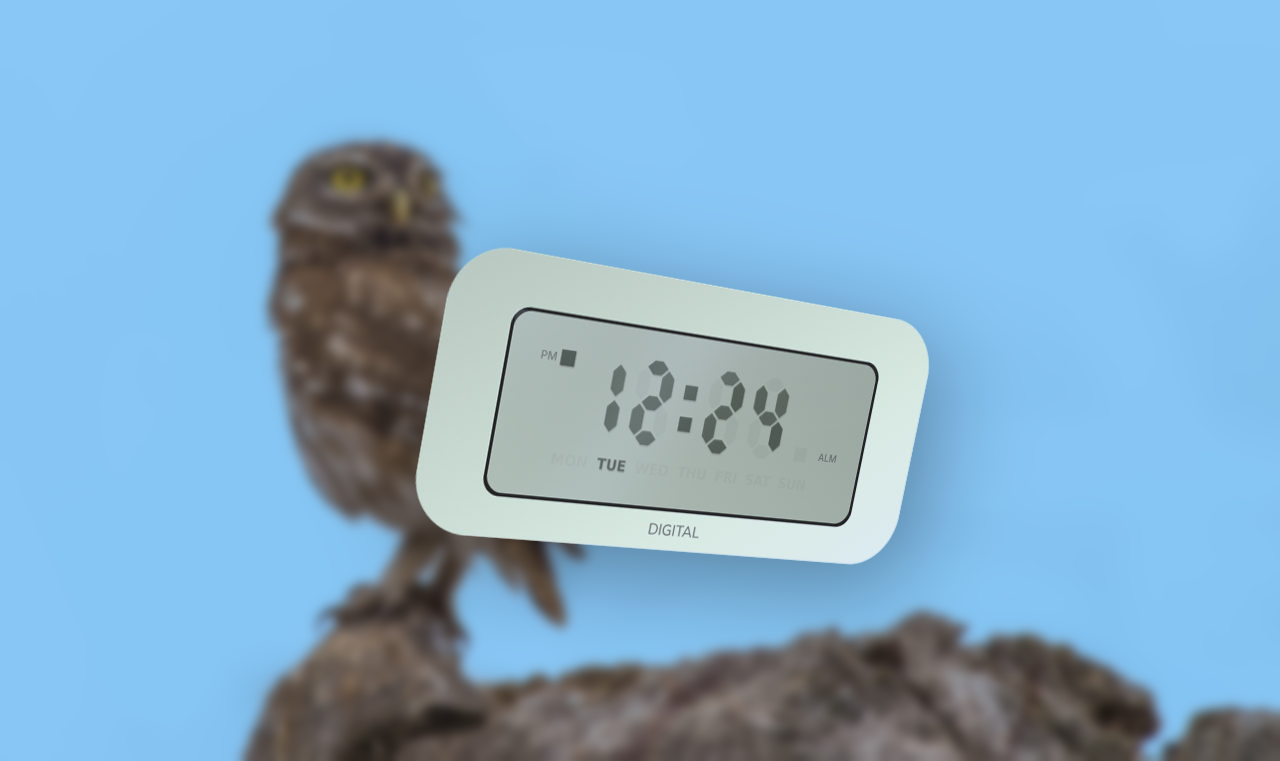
{"hour": 12, "minute": 24}
